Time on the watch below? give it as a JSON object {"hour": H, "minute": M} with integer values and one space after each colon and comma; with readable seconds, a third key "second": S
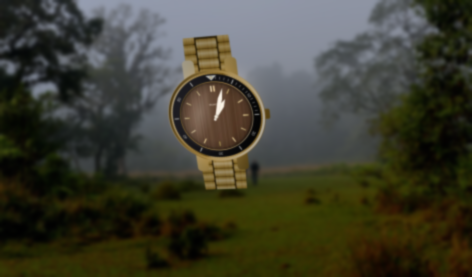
{"hour": 1, "minute": 3}
